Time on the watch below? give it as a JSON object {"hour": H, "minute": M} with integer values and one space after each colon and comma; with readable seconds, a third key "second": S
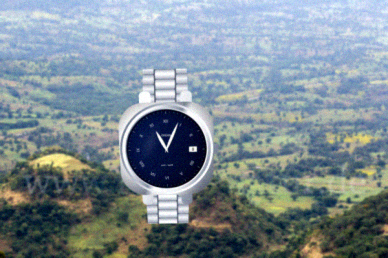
{"hour": 11, "minute": 4}
